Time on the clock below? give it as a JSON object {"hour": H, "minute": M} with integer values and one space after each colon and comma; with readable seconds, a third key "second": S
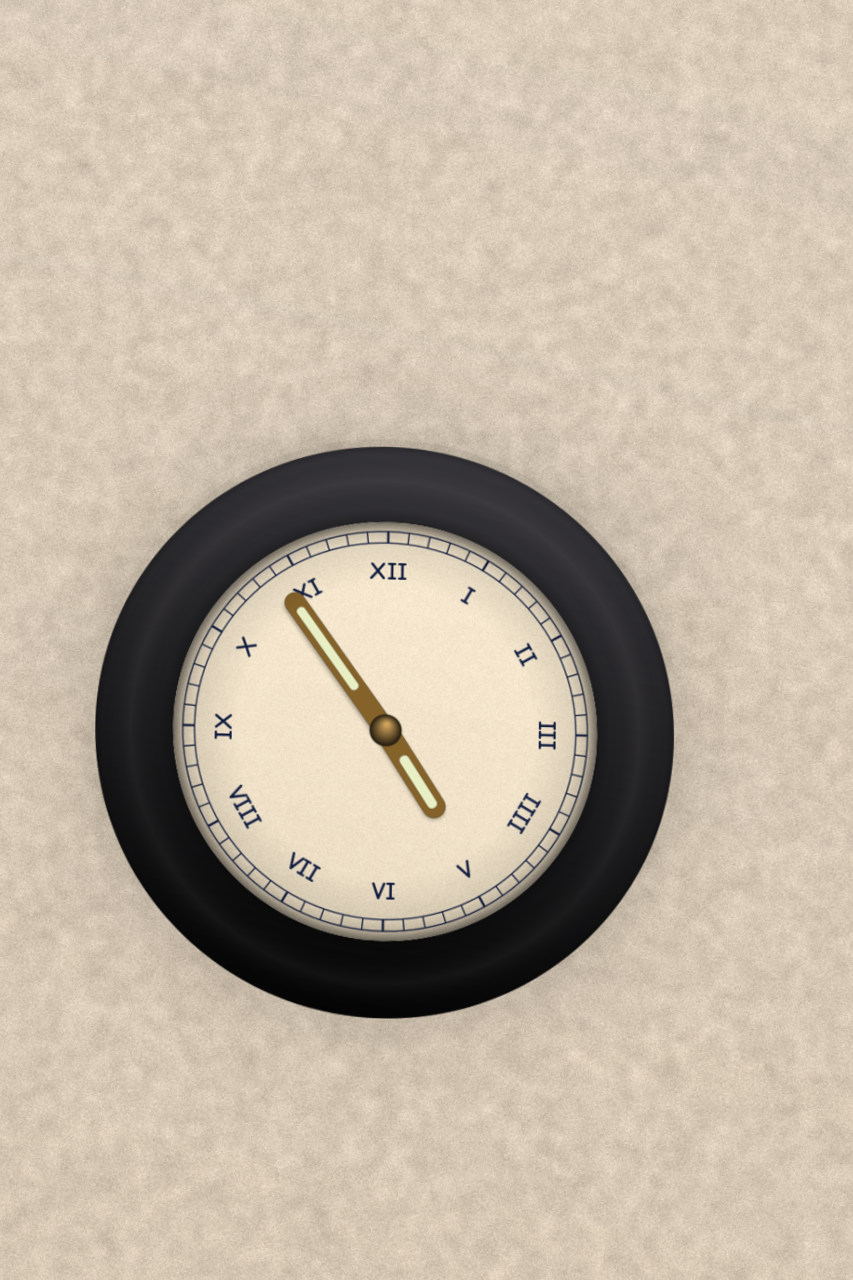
{"hour": 4, "minute": 54}
